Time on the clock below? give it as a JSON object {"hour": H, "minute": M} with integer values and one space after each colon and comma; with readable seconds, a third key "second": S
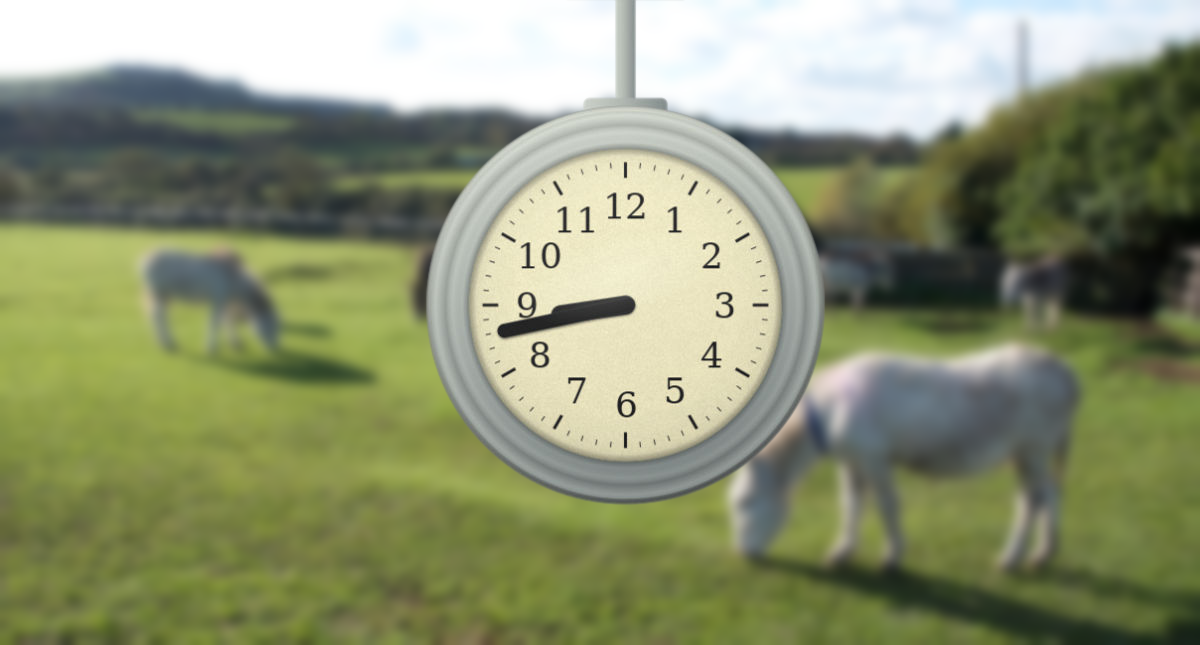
{"hour": 8, "minute": 43}
